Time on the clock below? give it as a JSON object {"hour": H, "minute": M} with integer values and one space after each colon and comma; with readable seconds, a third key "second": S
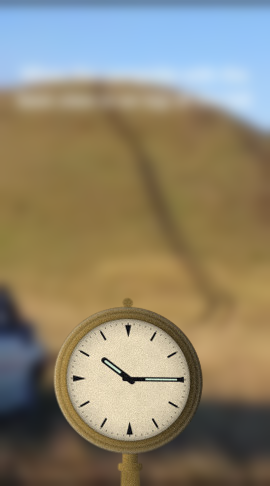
{"hour": 10, "minute": 15}
